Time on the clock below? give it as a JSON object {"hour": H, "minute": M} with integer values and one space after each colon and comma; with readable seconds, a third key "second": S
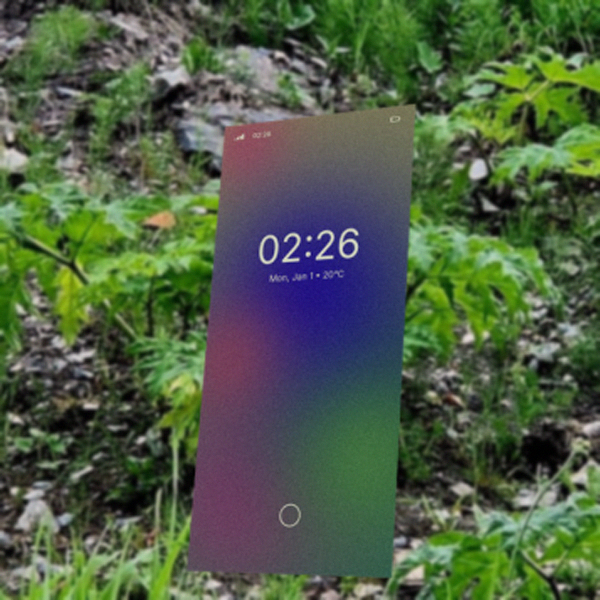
{"hour": 2, "minute": 26}
